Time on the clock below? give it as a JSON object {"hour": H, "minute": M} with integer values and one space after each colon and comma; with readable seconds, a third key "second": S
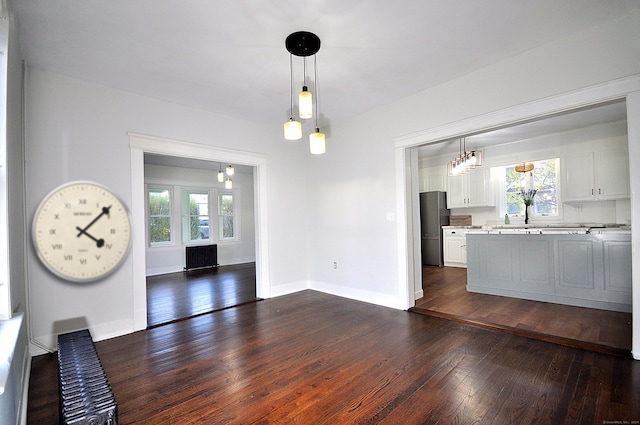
{"hour": 4, "minute": 8}
